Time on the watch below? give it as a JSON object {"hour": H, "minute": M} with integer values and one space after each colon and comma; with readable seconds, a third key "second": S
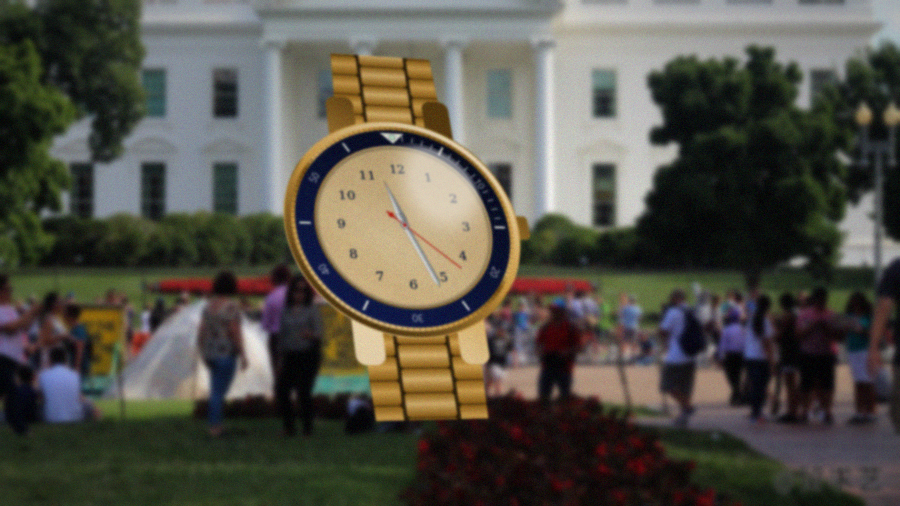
{"hour": 11, "minute": 26, "second": 22}
